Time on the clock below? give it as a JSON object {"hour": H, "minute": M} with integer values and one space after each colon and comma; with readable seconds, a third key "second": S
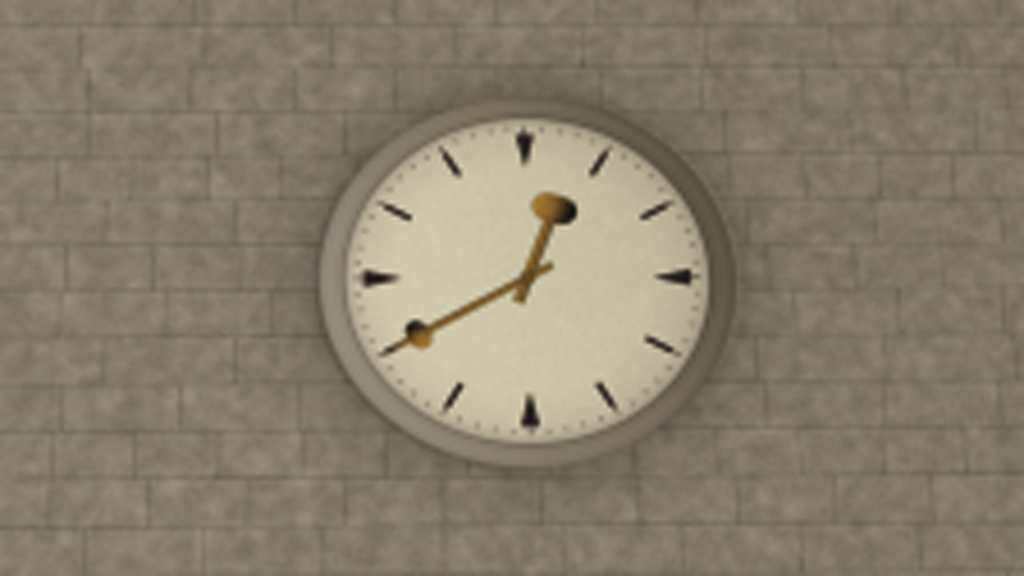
{"hour": 12, "minute": 40}
